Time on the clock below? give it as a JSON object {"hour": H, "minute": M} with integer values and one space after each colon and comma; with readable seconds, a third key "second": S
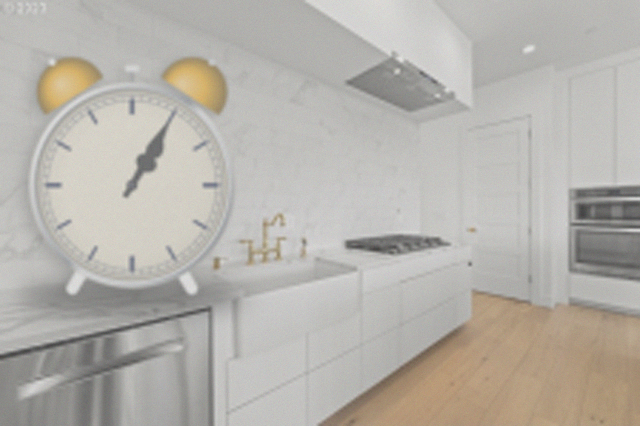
{"hour": 1, "minute": 5}
